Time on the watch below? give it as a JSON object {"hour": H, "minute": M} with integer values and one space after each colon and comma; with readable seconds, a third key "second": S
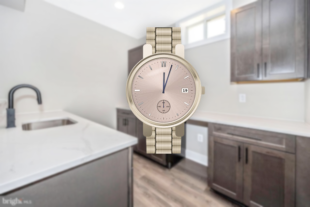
{"hour": 12, "minute": 3}
